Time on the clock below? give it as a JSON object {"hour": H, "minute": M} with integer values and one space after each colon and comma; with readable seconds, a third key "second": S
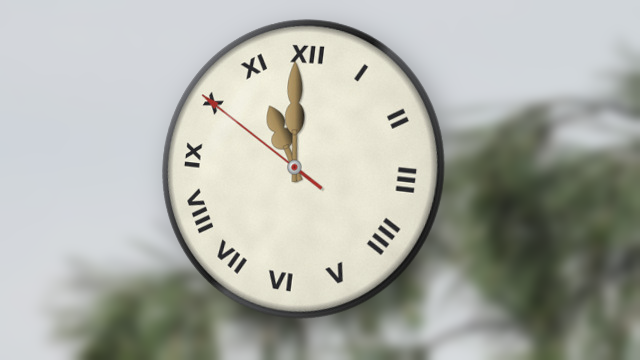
{"hour": 10, "minute": 58, "second": 50}
